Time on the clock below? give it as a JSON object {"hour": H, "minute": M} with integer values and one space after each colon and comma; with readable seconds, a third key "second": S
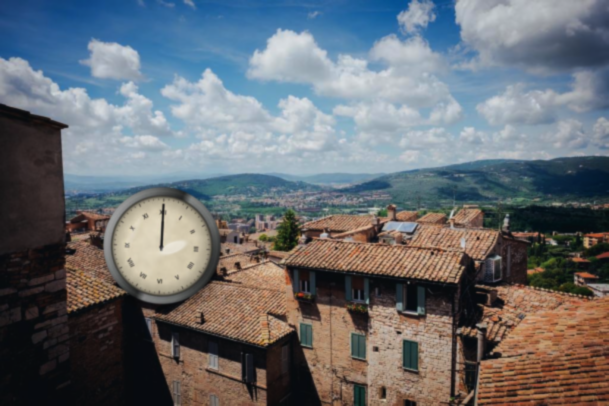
{"hour": 12, "minute": 0}
